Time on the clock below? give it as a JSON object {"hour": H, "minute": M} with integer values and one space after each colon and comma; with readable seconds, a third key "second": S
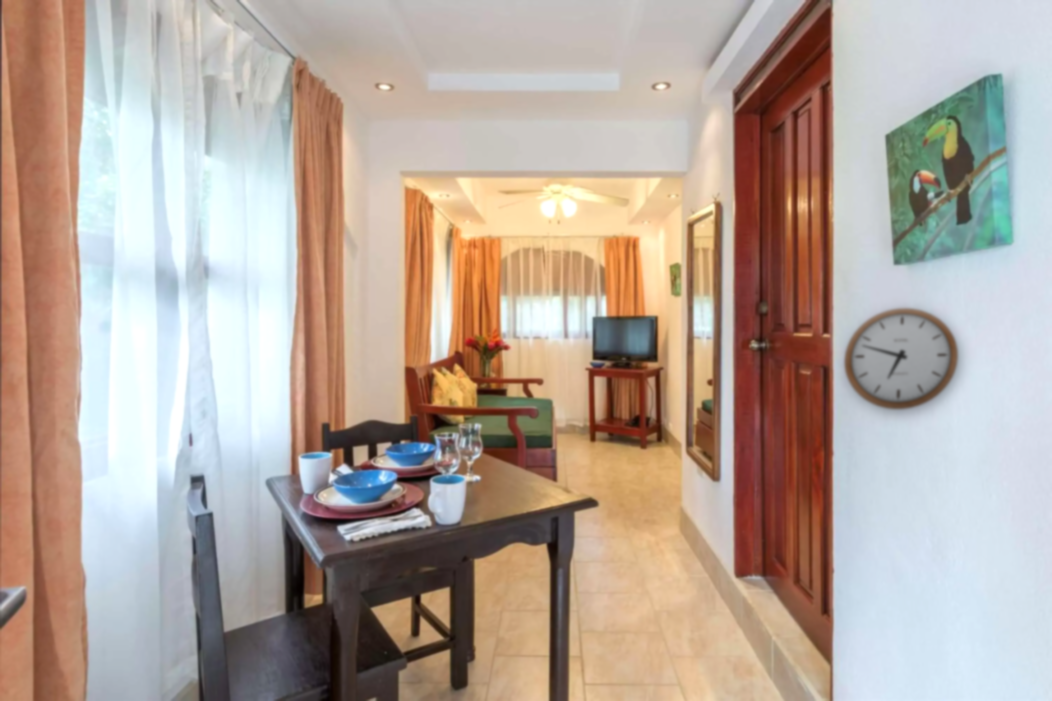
{"hour": 6, "minute": 48}
